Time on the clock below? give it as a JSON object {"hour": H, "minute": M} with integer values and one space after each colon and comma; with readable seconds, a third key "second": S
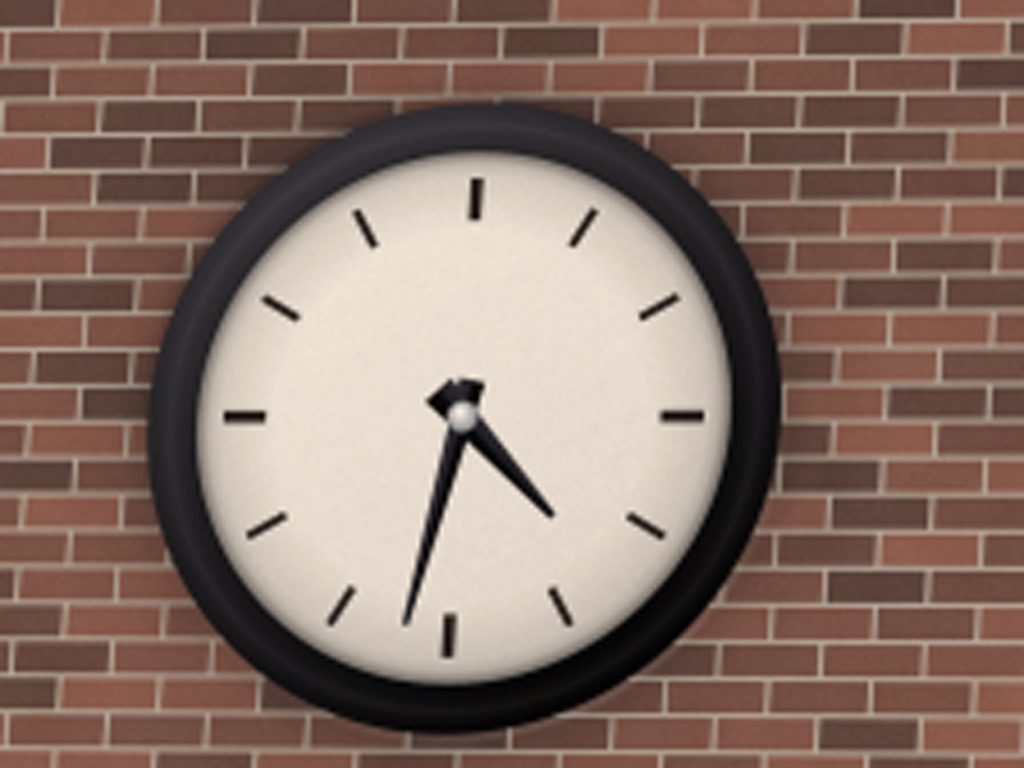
{"hour": 4, "minute": 32}
